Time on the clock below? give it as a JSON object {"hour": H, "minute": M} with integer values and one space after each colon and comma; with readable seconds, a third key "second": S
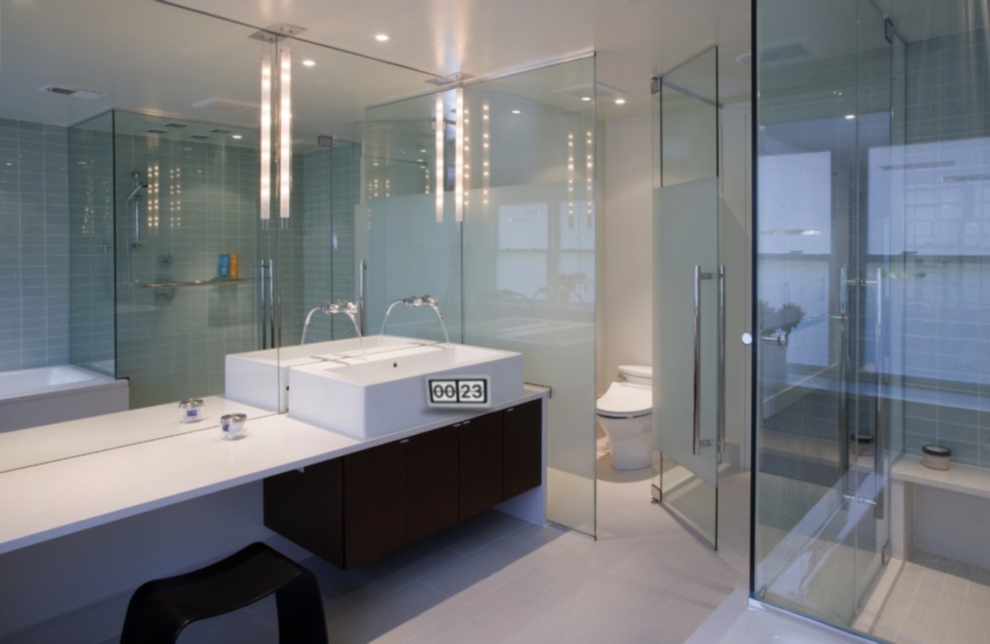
{"hour": 0, "minute": 23}
